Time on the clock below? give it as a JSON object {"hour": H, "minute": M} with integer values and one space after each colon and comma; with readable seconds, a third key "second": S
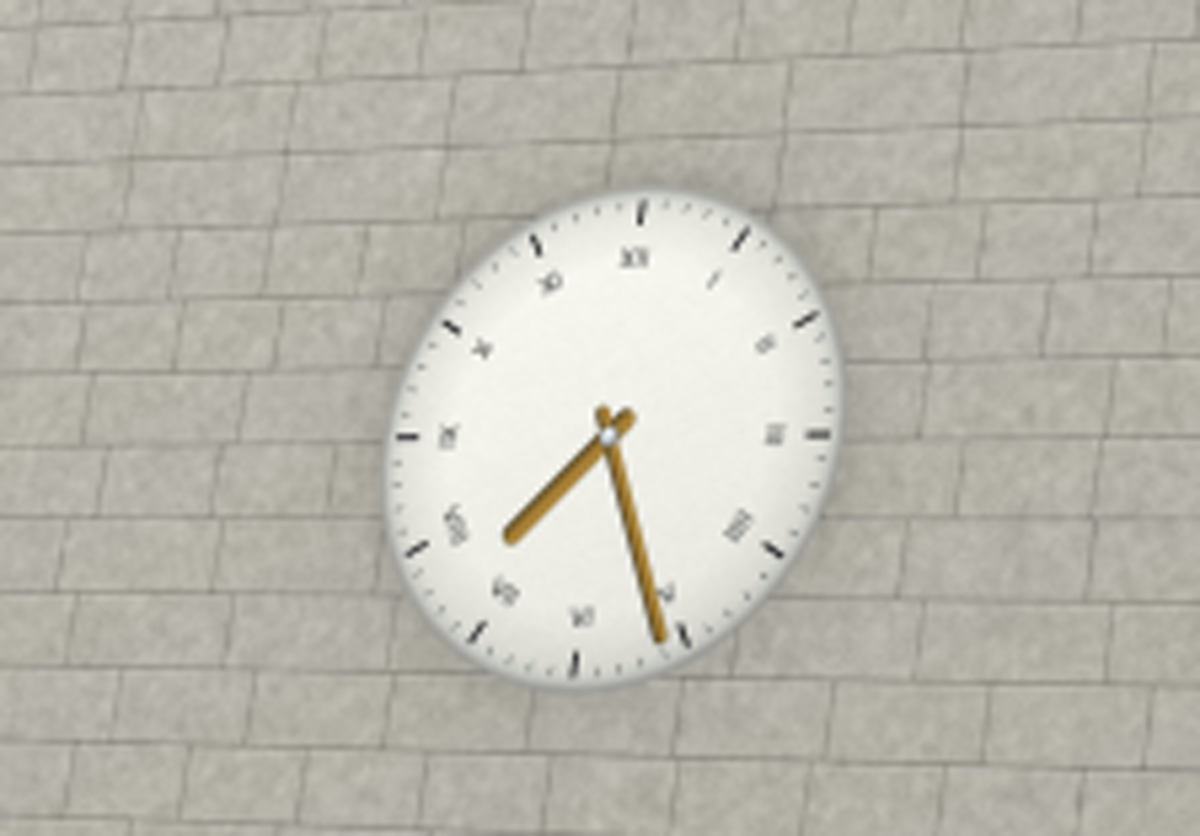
{"hour": 7, "minute": 26}
